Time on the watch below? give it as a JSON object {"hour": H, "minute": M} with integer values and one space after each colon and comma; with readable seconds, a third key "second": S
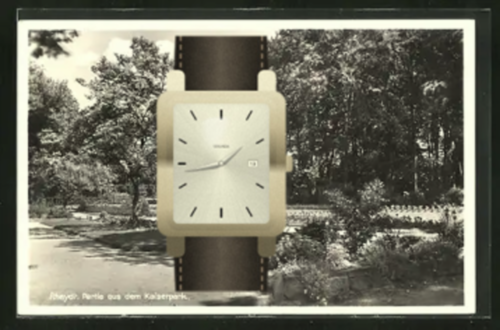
{"hour": 1, "minute": 43}
